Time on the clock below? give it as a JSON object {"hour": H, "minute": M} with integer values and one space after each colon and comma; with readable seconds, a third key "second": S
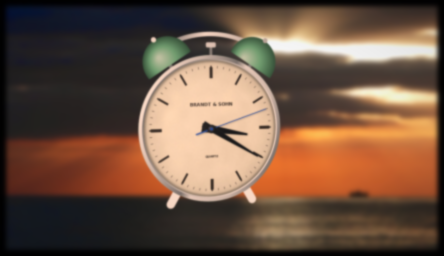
{"hour": 3, "minute": 20, "second": 12}
